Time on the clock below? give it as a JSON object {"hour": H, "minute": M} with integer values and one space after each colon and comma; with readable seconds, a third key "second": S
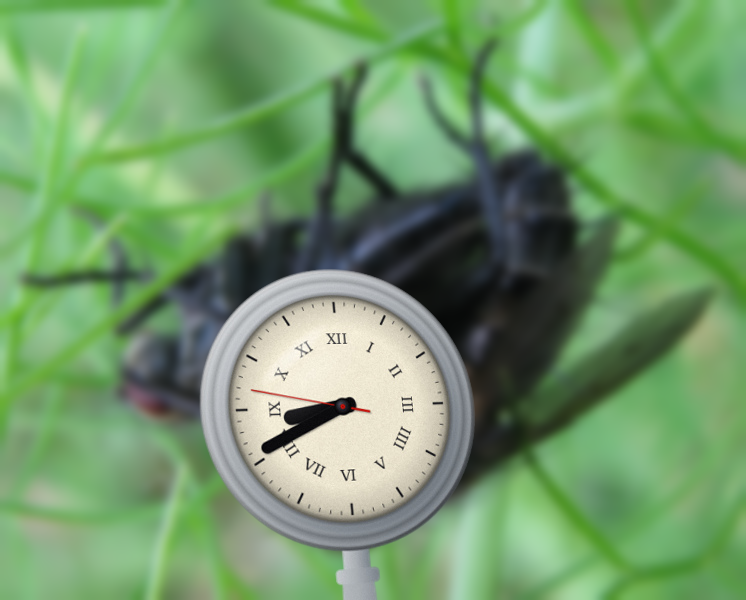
{"hour": 8, "minute": 40, "second": 47}
